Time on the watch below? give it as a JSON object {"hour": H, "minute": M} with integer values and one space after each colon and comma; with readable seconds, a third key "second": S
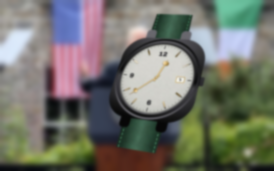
{"hour": 12, "minute": 38}
